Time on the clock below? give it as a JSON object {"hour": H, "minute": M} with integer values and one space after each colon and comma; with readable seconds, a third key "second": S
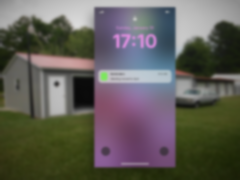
{"hour": 17, "minute": 10}
